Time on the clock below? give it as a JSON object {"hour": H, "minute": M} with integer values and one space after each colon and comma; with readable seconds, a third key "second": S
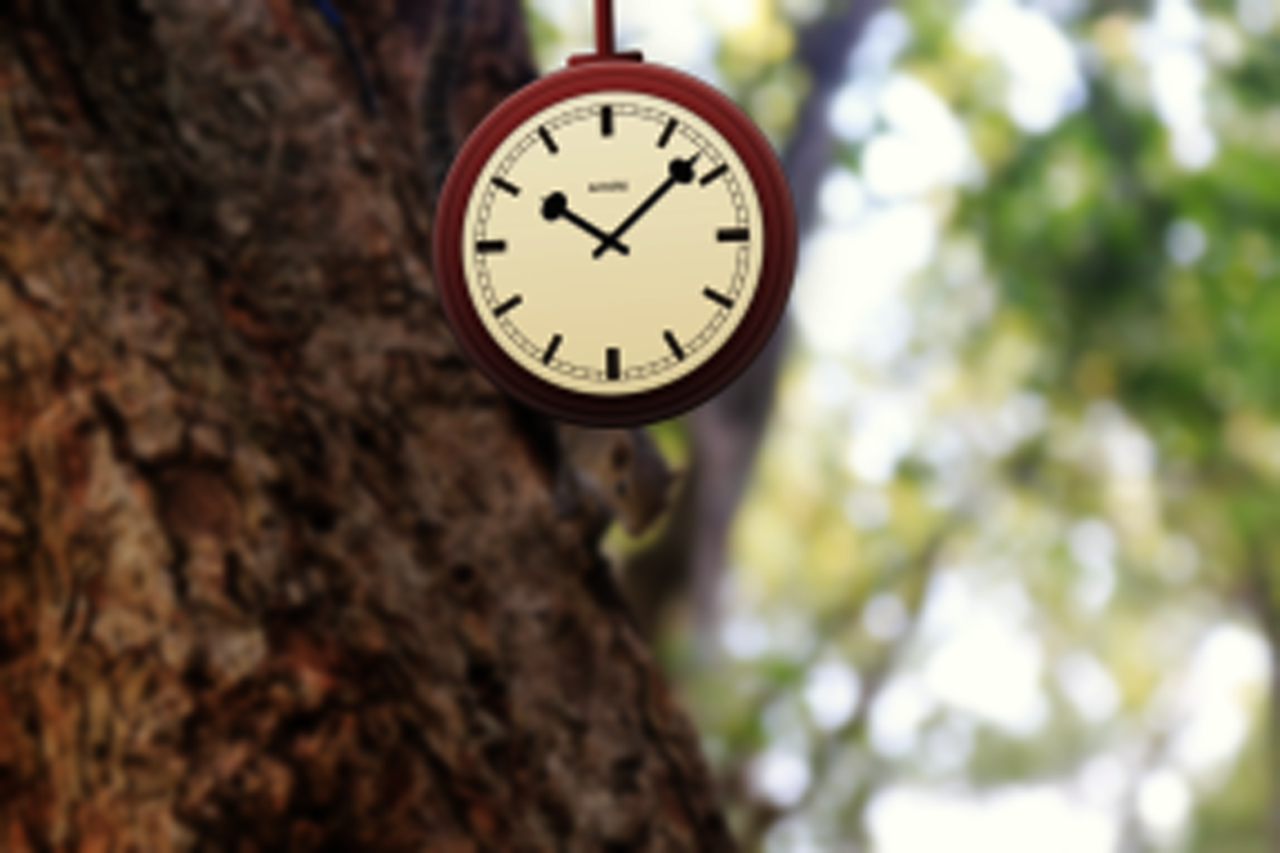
{"hour": 10, "minute": 8}
